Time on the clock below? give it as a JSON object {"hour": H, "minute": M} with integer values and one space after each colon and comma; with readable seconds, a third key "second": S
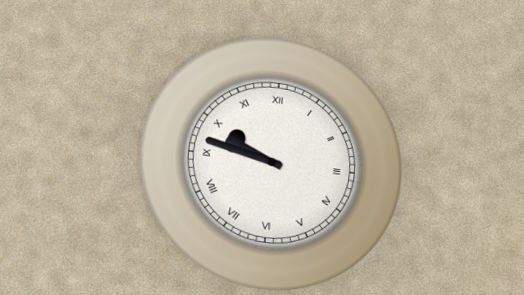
{"hour": 9, "minute": 47}
